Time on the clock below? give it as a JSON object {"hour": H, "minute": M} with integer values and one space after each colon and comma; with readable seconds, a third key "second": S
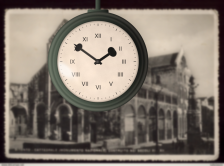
{"hour": 1, "minute": 51}
